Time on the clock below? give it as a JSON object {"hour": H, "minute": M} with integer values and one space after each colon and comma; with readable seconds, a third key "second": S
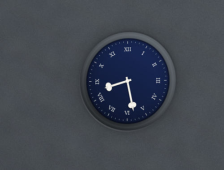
{"hour": 8, "minute": 28}
